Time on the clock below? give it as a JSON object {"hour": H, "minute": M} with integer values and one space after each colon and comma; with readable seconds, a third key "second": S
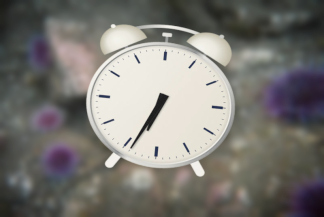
{"hour": 6, "minute": 34}
